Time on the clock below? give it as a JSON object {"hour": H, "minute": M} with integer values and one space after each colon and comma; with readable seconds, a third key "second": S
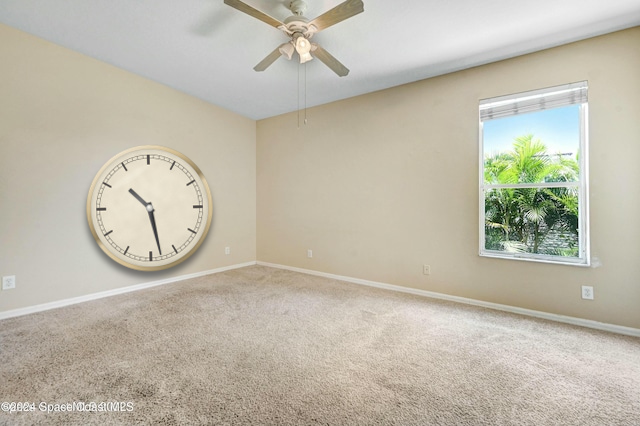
{"hour": 10, "minute": 28}
